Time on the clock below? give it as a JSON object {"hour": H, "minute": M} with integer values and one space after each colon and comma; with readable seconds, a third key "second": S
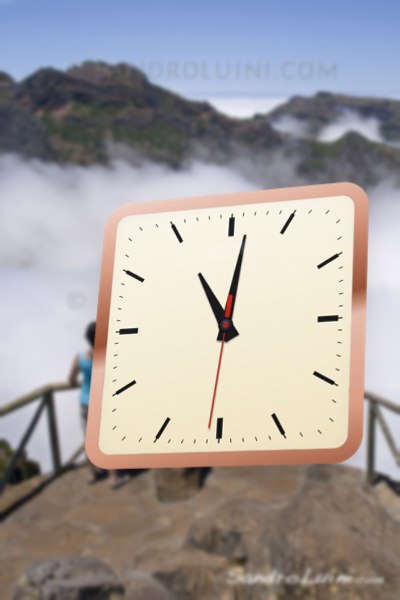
{"hour": 11, "minute": 1, "second": 31}
